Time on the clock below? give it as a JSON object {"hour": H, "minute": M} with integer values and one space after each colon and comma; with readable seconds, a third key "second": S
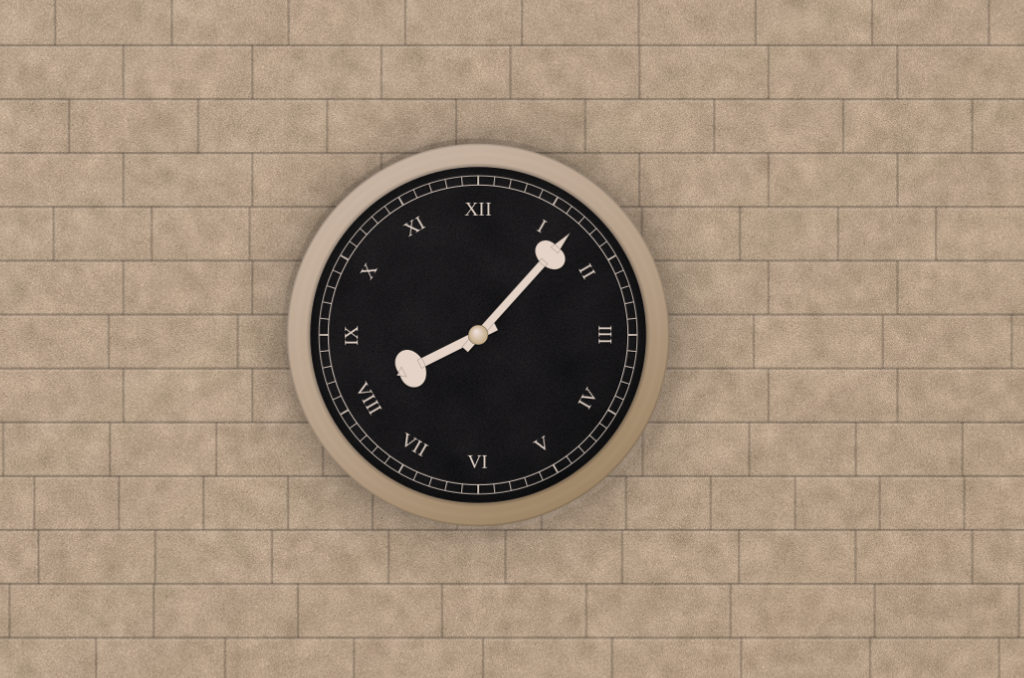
{"hour": 8, "minute": 7}
